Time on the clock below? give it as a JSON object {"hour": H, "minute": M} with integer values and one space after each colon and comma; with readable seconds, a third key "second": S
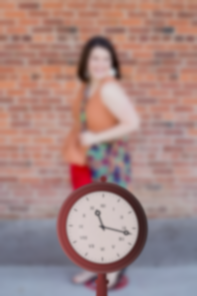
{"hour": 11, "minute": 17}
